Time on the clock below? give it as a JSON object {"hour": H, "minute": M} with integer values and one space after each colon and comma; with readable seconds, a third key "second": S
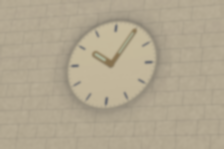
{"hour": 10, "minute": 5}
